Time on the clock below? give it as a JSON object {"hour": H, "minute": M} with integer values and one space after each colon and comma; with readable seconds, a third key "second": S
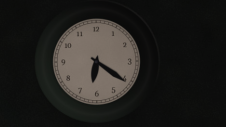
{"hour": 6, "minute": 21}
